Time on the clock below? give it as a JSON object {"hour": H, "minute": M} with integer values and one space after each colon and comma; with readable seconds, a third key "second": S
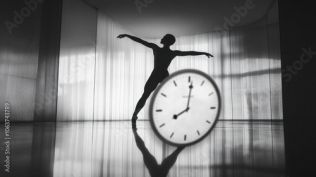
{"hour": 8, "minute": 1}
